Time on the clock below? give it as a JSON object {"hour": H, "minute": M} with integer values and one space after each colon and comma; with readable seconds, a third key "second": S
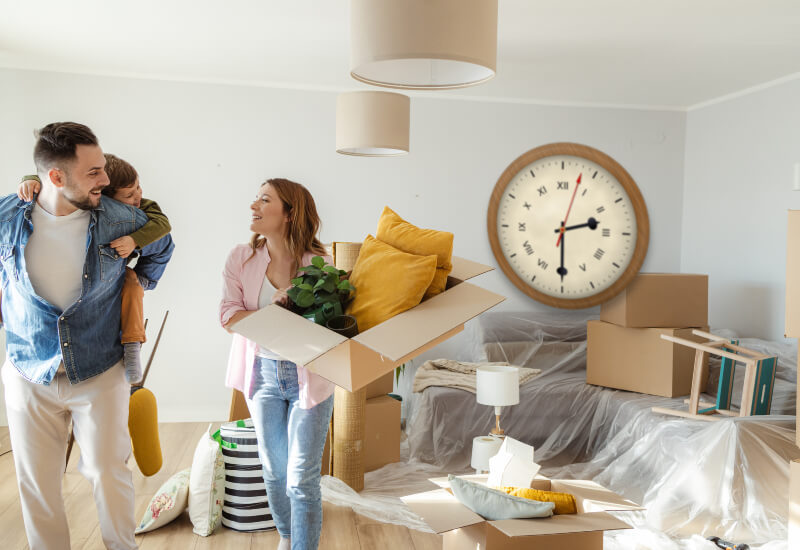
{"hour": 2, "minute": 30, "second": 3}
